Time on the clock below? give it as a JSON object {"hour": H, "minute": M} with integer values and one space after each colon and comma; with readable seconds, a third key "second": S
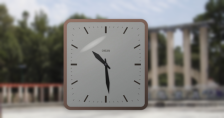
{"hour": 10, "minute": 29}
